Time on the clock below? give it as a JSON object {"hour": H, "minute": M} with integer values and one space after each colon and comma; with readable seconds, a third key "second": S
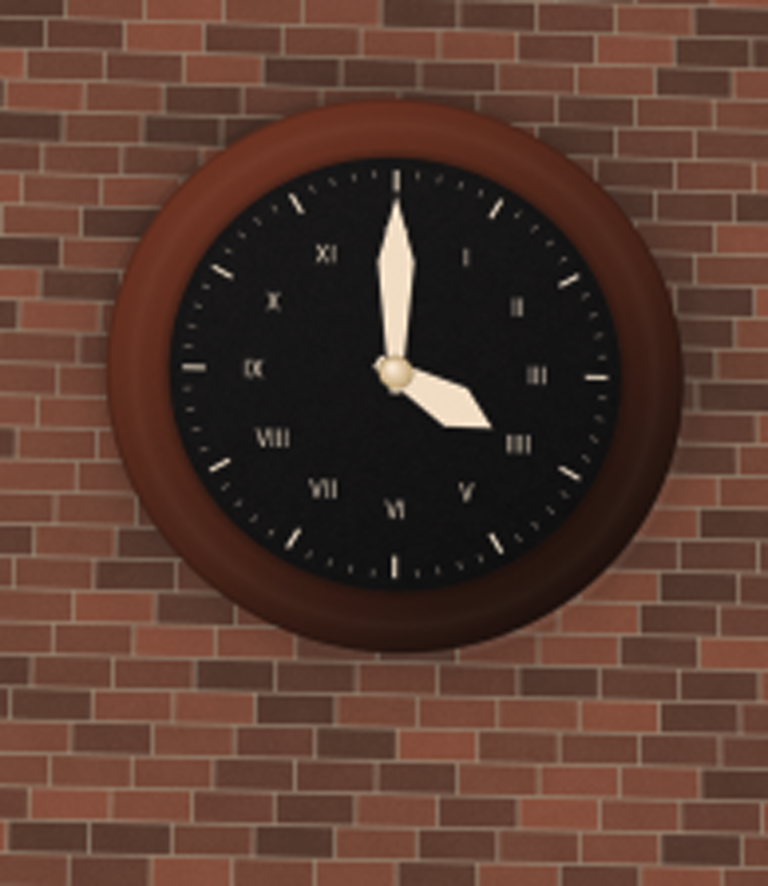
{"hour": 4, "minute": 0}
